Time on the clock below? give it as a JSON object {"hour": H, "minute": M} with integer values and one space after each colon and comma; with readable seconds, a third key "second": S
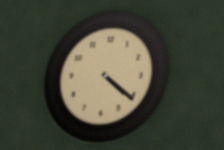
{"hour": 4, "minute": 21}
